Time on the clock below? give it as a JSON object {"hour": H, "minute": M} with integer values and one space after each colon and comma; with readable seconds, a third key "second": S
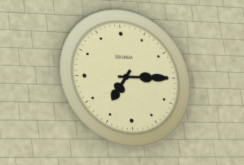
{"hour": 7, "minute": 15}
